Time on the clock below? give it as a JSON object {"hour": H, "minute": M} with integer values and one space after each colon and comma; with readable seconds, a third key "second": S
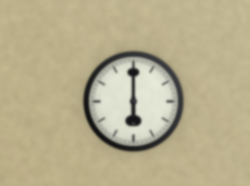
{"hour": 6, "minute": 0}
